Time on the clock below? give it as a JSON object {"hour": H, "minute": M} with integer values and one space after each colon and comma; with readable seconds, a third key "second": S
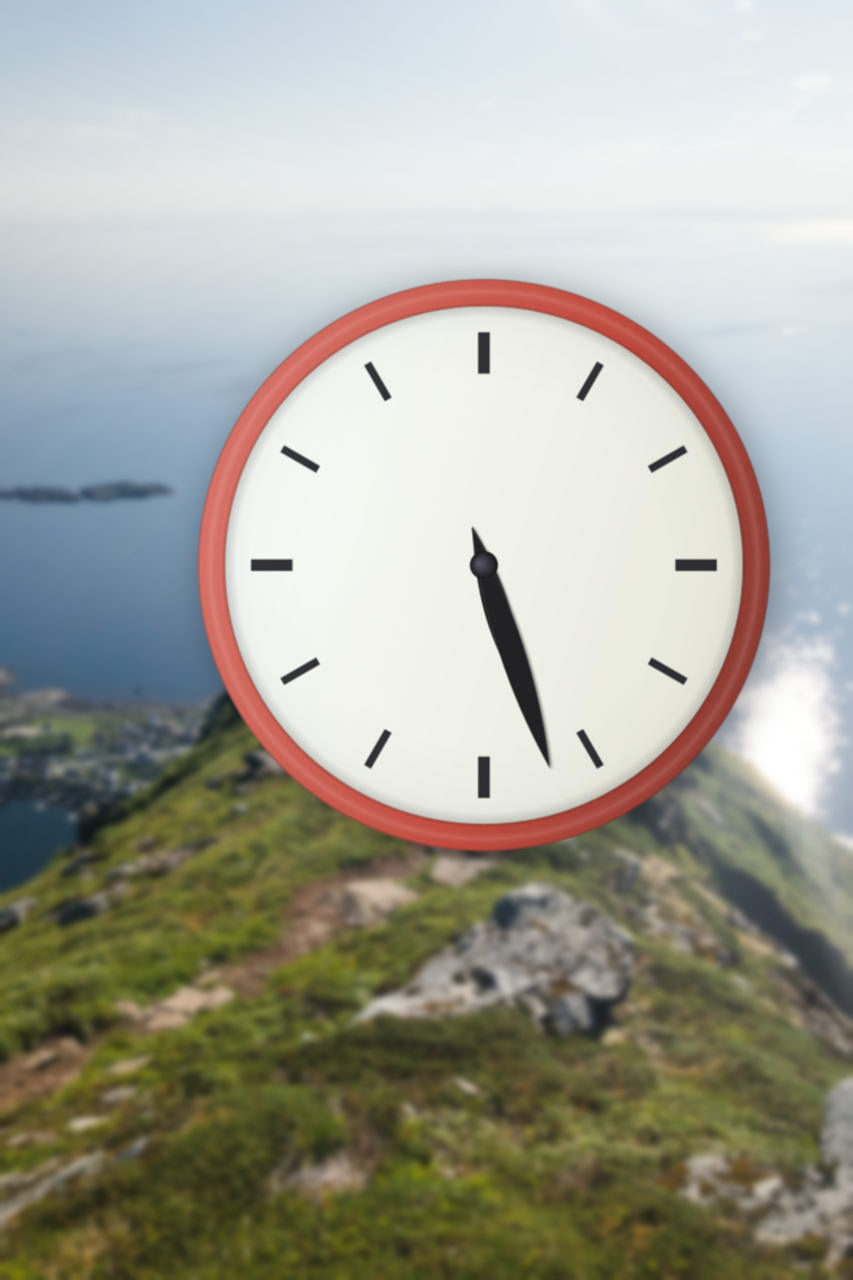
{"hour": 5, "minute": 27}
